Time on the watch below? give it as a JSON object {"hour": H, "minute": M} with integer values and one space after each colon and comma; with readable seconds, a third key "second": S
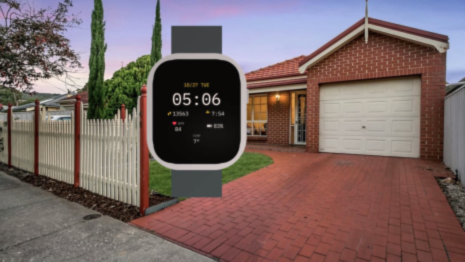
{"hour": 5, "minute": 6}
